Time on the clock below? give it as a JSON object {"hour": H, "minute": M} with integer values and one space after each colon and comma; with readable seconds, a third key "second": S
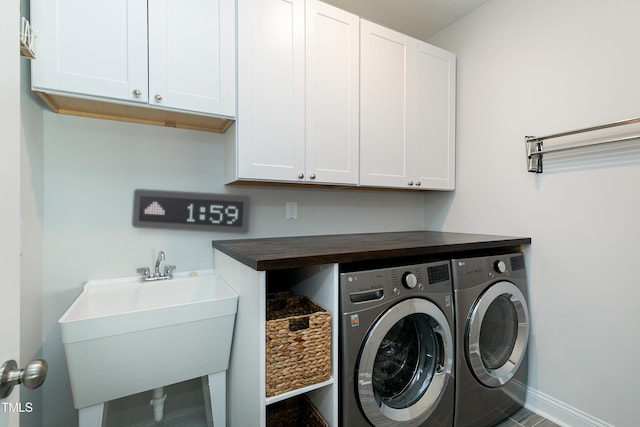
{"hour": 1, "minute": 59}
